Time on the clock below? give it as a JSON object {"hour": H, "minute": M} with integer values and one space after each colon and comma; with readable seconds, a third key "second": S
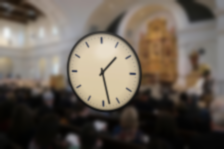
{"hour": 1, "minute": 28}
